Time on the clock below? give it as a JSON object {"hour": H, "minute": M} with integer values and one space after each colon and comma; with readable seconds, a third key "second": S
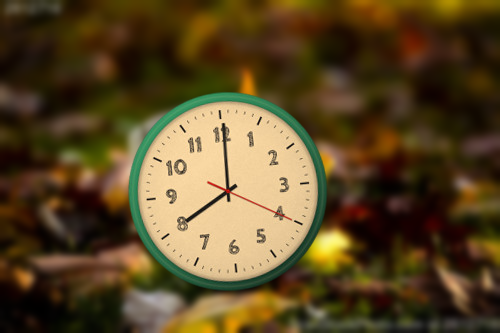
{"hour": 8, "minute": 0, "second": 20}
